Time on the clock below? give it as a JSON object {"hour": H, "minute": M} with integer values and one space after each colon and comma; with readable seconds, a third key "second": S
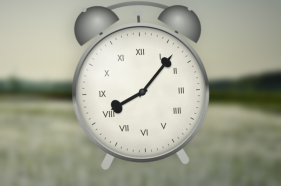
{"hour": 8, "minute": 7}
